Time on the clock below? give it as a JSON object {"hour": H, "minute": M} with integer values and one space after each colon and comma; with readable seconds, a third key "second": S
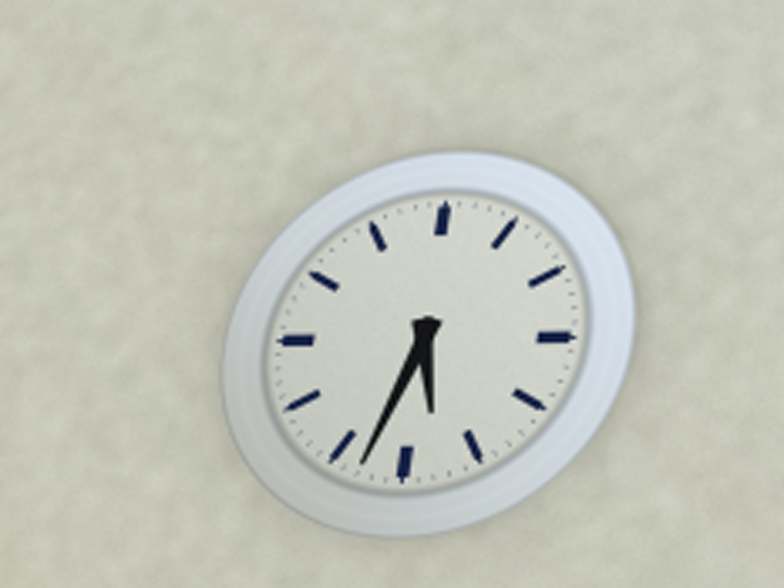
{"hour": 5, "minute": 33}
